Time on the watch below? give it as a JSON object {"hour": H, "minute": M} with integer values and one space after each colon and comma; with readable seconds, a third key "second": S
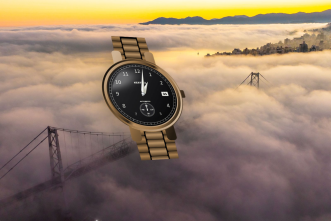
{"hour": 1, "minute": 2}
